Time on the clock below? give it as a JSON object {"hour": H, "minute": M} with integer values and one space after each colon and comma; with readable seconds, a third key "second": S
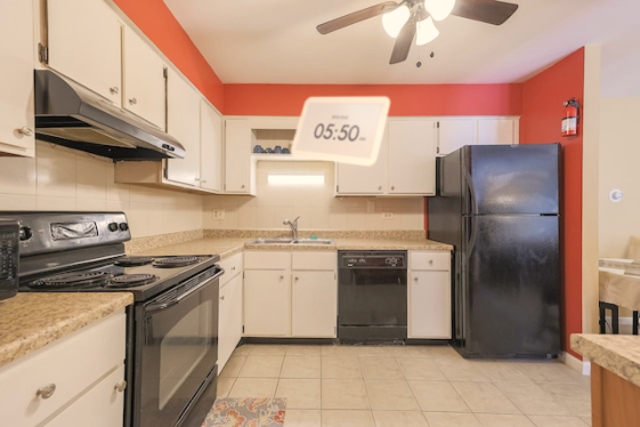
{"hour": 5, "minute": 50}
